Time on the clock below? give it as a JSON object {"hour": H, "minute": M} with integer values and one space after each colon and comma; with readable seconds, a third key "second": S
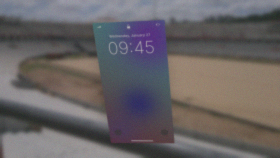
{"hour": 9, "minute": 45}
